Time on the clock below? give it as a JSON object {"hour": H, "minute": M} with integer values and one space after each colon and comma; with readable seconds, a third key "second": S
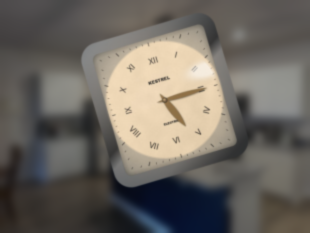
{"hour": 5, "minute": 15}
